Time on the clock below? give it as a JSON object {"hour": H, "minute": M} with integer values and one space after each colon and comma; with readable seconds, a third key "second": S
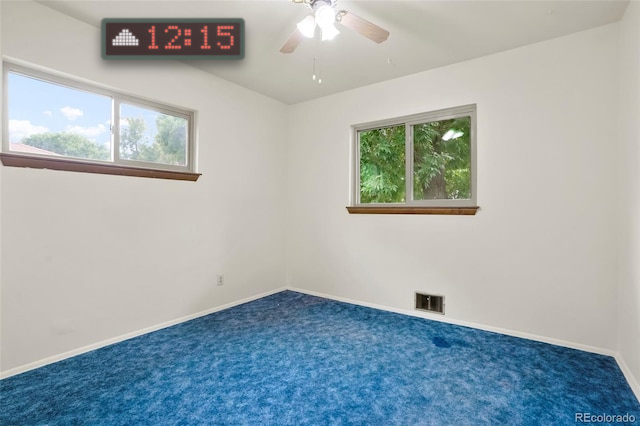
{"hour": 12, "minute": 15}
